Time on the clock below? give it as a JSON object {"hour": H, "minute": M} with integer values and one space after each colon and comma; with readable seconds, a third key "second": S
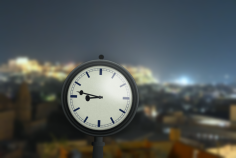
{"hour": 8, "minute": 47}
